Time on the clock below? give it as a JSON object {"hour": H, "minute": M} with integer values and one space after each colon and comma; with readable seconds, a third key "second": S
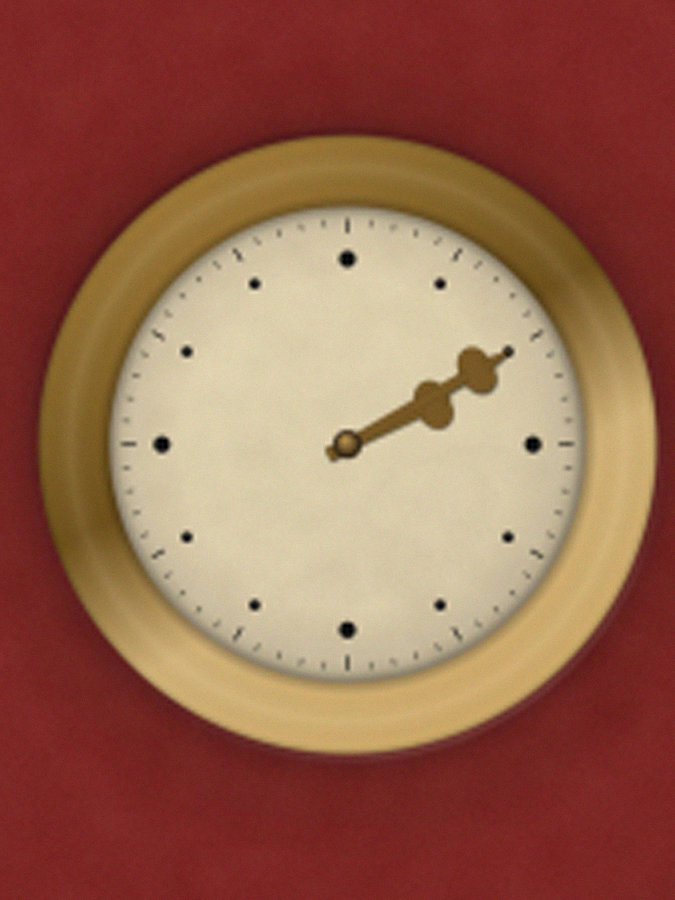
{"hour": 2, "minute": 10}
